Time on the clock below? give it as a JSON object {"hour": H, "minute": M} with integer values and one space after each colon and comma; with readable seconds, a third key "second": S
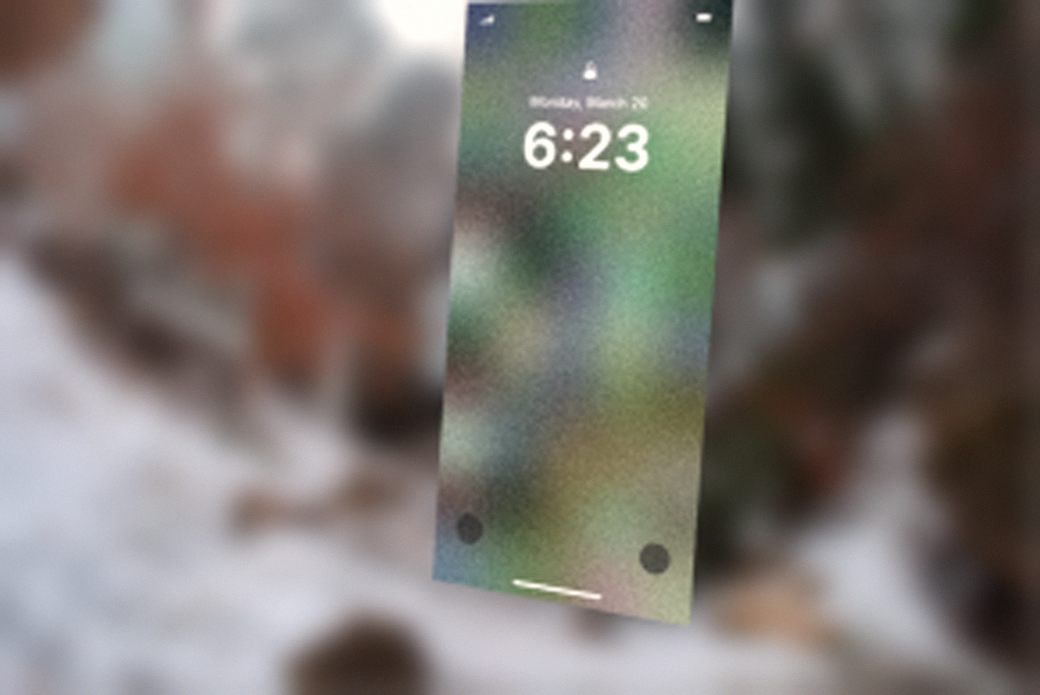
{"hour": 6, "minute": 23}
